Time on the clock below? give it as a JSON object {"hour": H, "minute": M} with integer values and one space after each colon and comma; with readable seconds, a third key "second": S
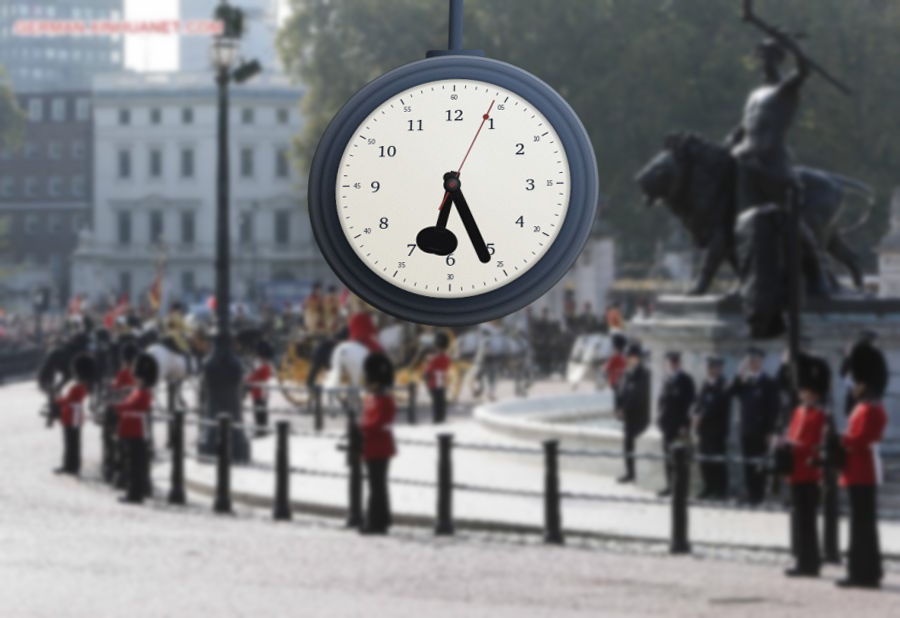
{"hour": 6, "minute": 26, "second": 4}
